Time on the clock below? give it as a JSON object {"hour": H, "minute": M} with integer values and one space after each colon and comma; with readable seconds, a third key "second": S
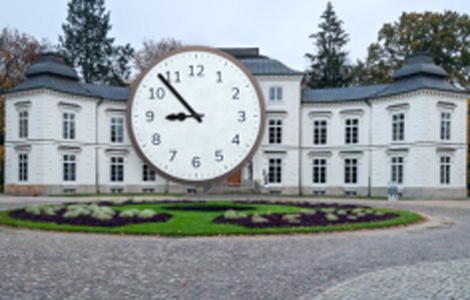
{"hour": 8, "minute": 53}
